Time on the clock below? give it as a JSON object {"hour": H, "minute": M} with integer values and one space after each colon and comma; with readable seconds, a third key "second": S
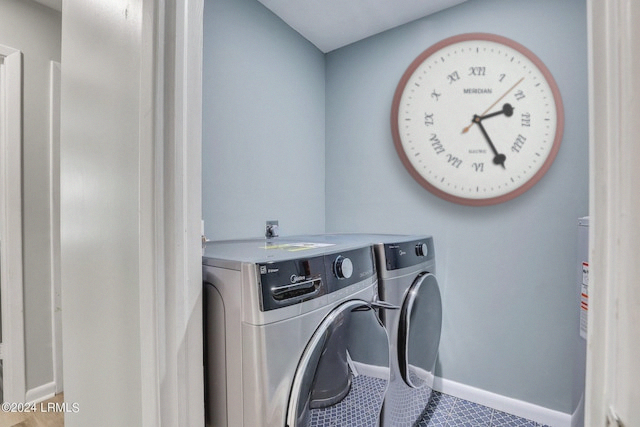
{"hour": 2, "minute": 25, "second": 8}
